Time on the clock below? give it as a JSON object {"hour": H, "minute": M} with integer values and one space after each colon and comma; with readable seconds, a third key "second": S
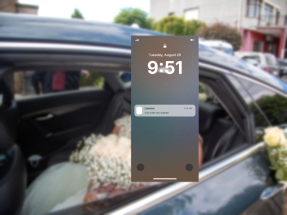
{"hour": 9, "minute": 51}
